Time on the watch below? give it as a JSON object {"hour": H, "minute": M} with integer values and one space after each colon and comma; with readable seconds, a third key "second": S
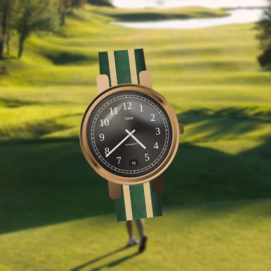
{"hour": 4, "minute": 39}
